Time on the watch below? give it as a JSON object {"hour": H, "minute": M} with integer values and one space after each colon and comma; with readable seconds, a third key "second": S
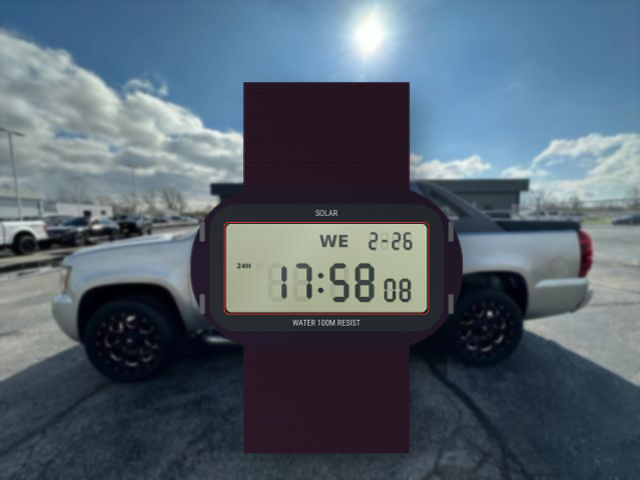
{"hour": 17, "minute": 58, "second": 8}
